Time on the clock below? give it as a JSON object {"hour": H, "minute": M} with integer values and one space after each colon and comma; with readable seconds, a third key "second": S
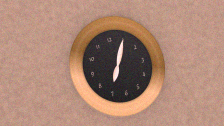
{"hour": 7, "minute": 5}
